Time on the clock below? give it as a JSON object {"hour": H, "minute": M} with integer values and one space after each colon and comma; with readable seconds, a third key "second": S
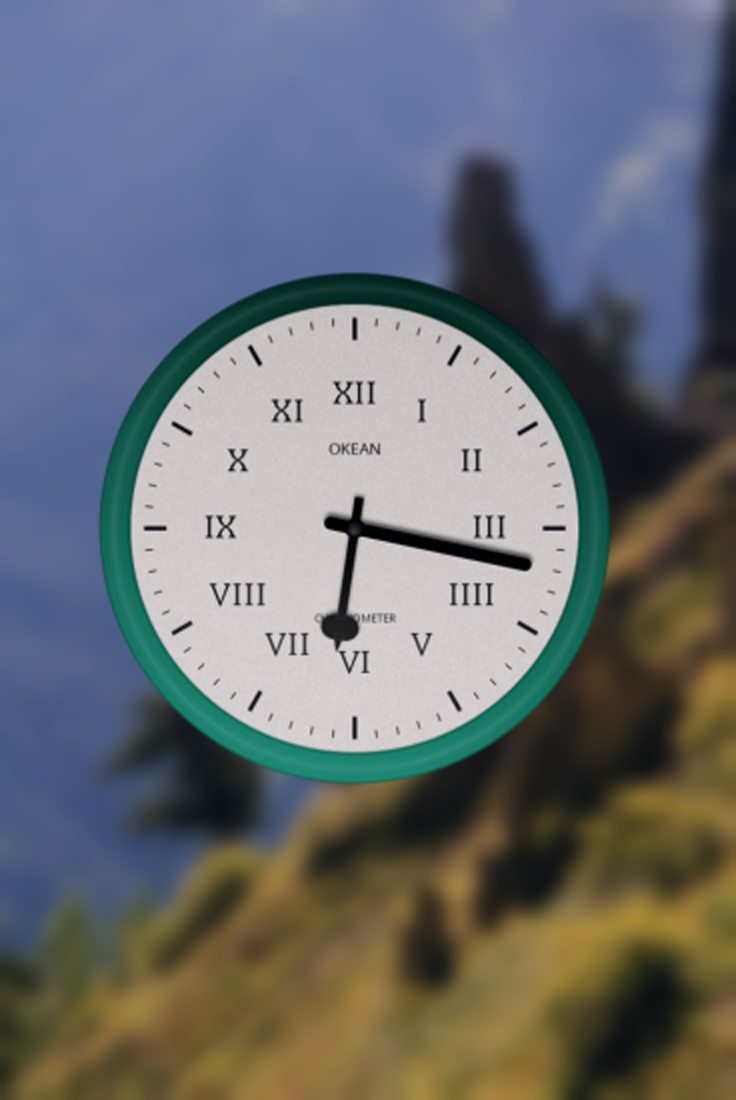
{"hour": 6, "minute": 17}
